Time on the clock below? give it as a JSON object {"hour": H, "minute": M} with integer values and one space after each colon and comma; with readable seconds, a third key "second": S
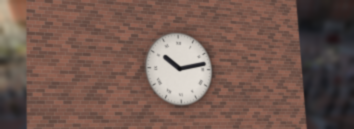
{"hour": 10, "minute": 13}
